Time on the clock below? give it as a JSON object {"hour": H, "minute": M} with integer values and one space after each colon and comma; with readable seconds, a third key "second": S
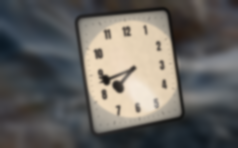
{"hour": 7, "minute": 43}
